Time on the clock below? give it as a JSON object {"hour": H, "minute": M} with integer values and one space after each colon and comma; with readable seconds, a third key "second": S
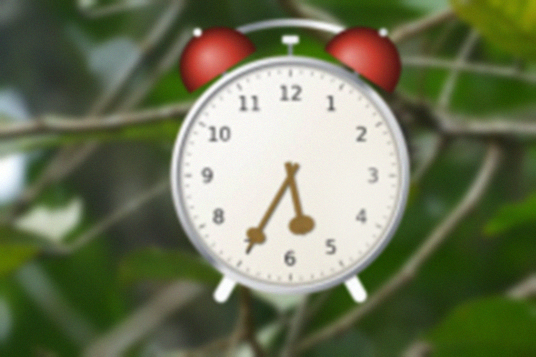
{"hour": 5, "minute": 35}
